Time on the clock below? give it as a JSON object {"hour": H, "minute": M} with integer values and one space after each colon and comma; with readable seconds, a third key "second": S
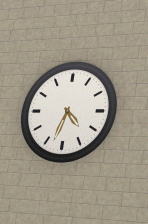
{"hour": 4, "minute": 33}
